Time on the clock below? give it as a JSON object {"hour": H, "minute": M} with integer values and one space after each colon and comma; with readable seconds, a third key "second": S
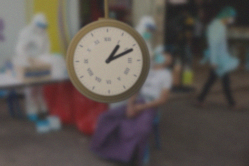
{"hour": 1, "minute": 11}
